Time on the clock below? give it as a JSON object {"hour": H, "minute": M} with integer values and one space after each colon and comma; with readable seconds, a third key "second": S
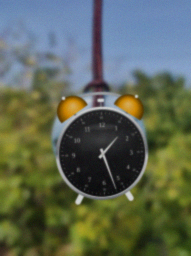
{"hour": 1, "minute": 27}
